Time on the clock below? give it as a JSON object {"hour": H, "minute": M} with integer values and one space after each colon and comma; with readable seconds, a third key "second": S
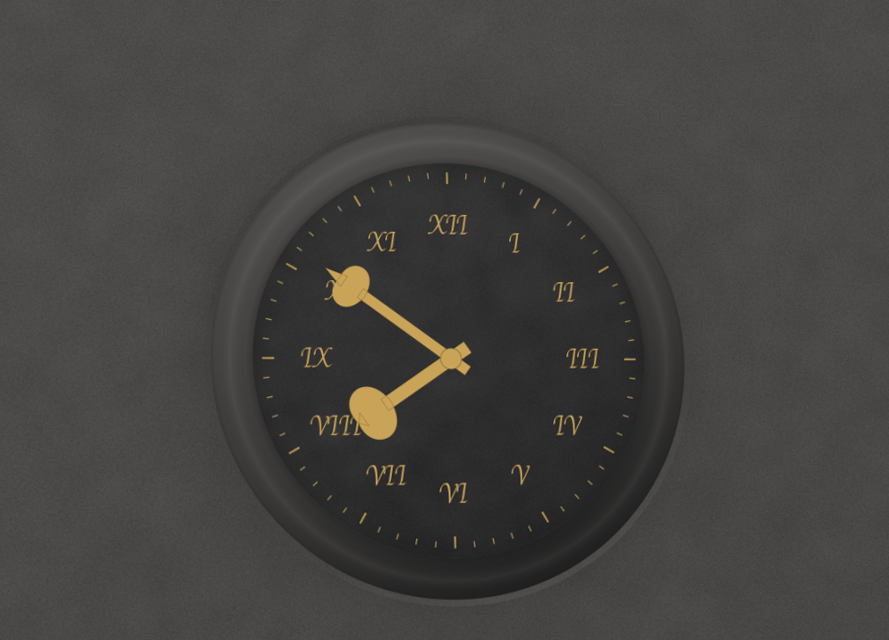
{"hour": 7, "minute": 51}
